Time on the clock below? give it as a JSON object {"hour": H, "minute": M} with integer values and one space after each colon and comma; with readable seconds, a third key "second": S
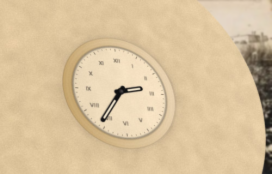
{"hour": 2, "minute": 36}
